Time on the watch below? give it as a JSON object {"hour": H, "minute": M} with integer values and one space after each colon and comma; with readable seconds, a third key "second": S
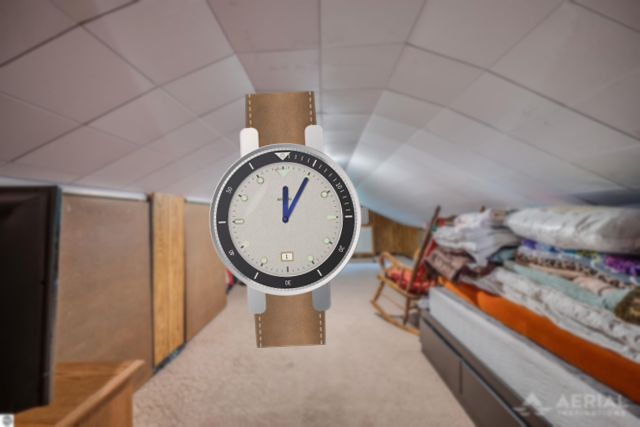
{"hour": 12, "minute": 5}
